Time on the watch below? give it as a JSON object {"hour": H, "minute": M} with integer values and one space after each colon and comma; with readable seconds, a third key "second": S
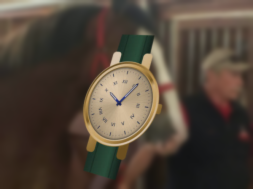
{"hour": 10, "minute": 6}
